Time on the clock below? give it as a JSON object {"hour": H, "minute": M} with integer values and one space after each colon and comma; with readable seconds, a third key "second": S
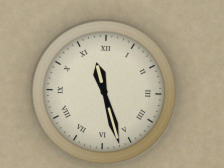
{"hour": 11, "minute": 27}
